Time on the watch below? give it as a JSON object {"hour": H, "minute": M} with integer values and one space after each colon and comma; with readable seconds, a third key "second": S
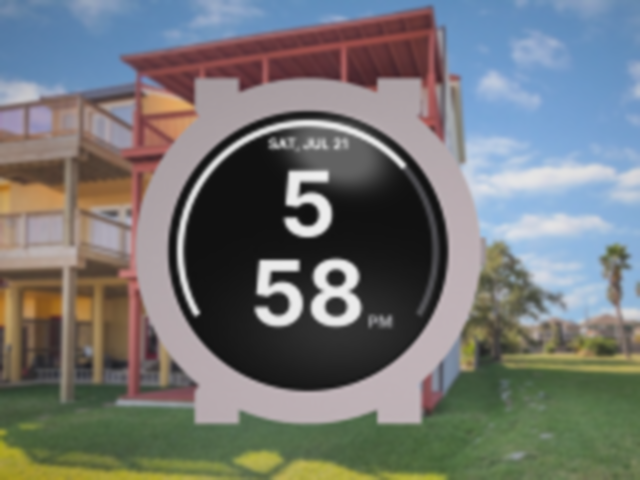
{"hour": 5, "minute": 58}
